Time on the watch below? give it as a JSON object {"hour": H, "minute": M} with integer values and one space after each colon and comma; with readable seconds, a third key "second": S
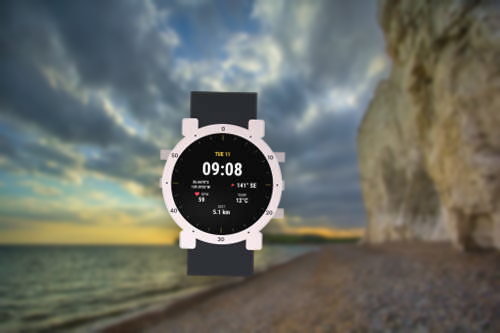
{"hour": 9, "minute": 8}
